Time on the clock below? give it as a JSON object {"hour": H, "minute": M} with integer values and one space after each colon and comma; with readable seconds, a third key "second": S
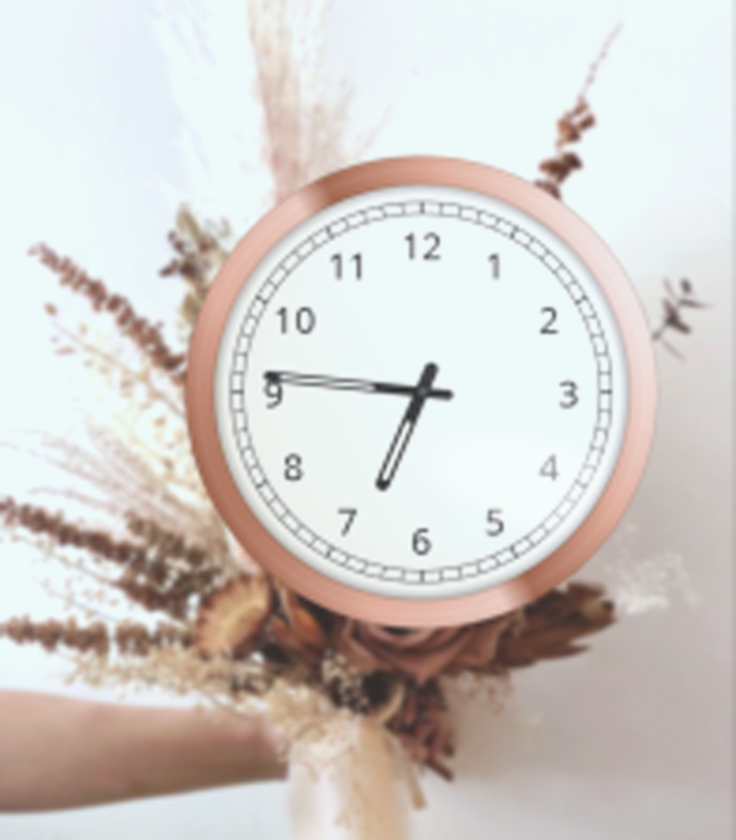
{"hour": 6, "minute": 46}
